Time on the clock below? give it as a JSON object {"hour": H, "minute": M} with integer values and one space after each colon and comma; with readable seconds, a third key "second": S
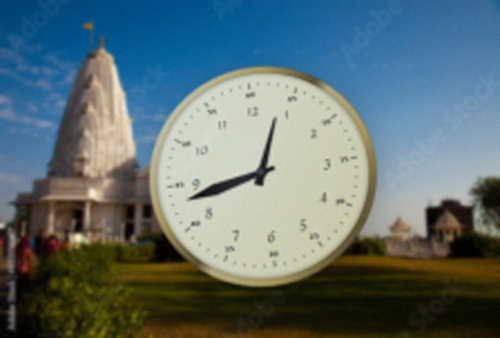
{"hour": 12, "minute": 43}
